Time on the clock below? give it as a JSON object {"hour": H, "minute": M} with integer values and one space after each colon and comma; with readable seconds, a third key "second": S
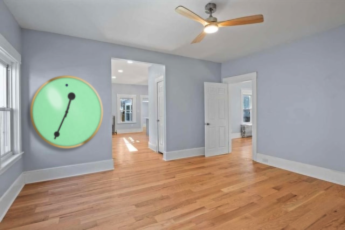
{"hour": 12, "minute": 34}
